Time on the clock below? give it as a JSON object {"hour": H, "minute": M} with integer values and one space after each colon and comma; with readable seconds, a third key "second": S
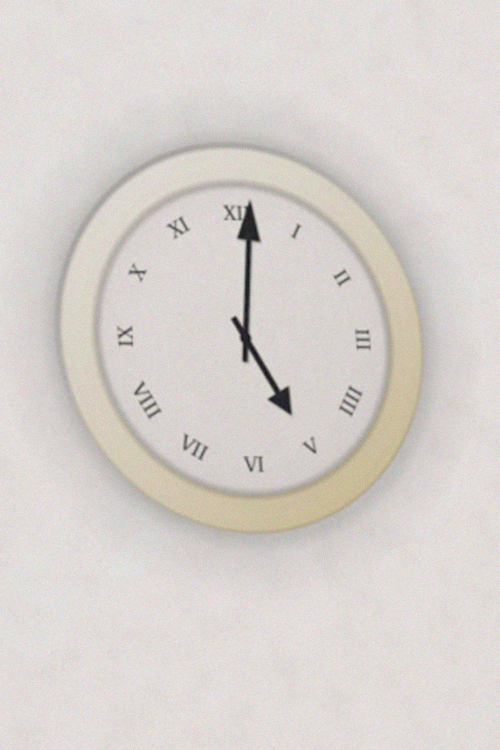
{"hour": 5, "minute": 1}
